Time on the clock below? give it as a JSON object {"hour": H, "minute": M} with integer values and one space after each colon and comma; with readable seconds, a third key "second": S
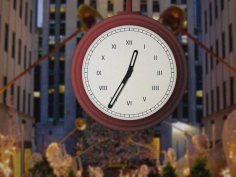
{"hour": 12, "minute": 35}
